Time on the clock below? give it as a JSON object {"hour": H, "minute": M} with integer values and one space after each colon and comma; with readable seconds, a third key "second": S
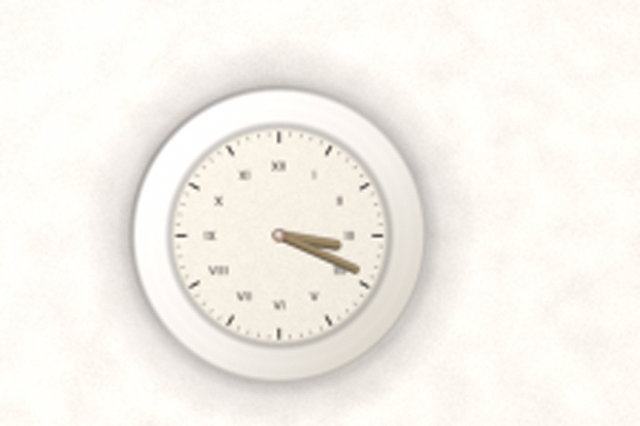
{"hour": 3, "minute": 19}
